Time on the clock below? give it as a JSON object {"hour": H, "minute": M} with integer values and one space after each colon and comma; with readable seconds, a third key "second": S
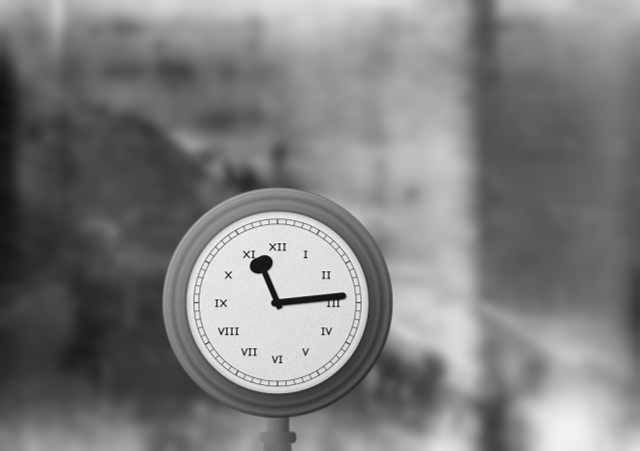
{"hour": 11, "minute": 14}
